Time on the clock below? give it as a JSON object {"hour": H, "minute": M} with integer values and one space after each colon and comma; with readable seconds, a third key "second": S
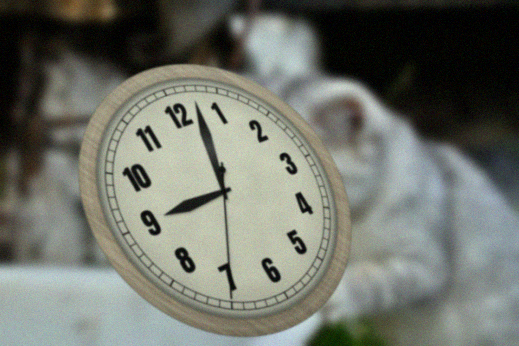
{"hour": 9, "minute": 2, "second": 35}
